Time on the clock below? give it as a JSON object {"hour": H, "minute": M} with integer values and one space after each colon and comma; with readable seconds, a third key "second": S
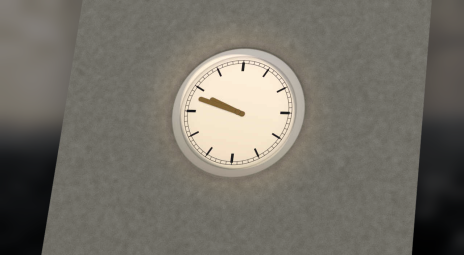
{"hour": 9, "minute": 48}
